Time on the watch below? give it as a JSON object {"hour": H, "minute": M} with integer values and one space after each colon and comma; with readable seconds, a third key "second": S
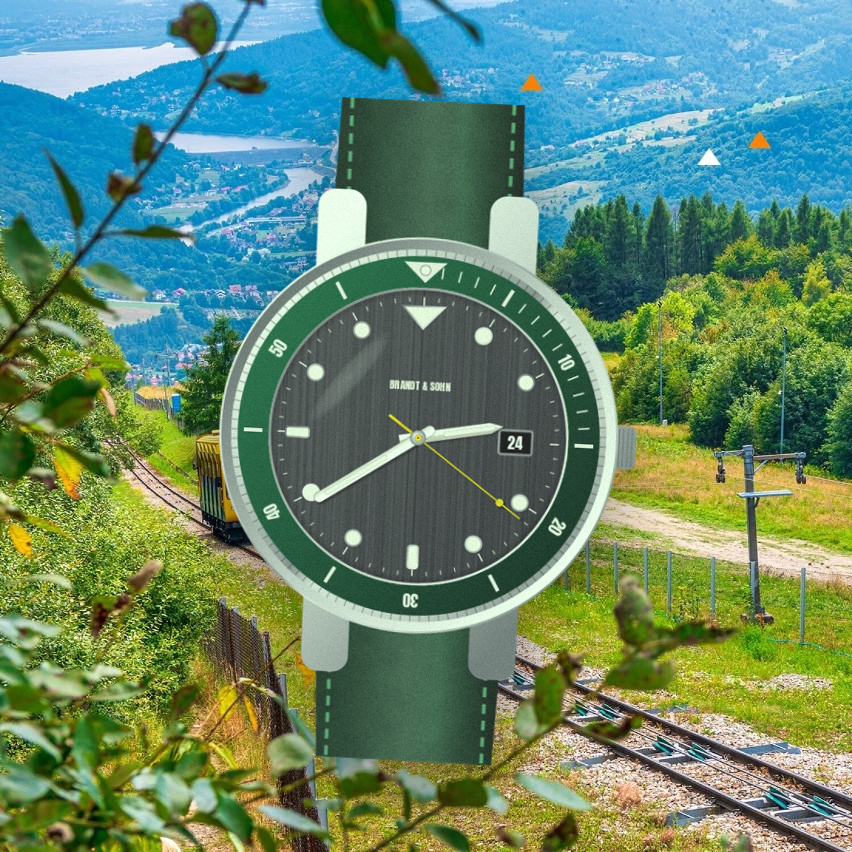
{"hour": 2, "minute": 39, "second": 21}
